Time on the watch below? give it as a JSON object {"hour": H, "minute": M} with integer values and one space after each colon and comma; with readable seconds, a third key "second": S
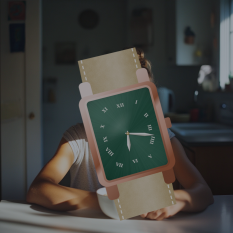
{"hour": 6, "minute": 18}
